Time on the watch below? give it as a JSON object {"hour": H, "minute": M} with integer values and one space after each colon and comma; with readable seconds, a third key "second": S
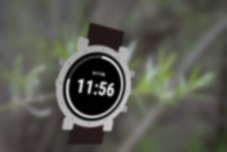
{"hour": 11, "minute": 56}
